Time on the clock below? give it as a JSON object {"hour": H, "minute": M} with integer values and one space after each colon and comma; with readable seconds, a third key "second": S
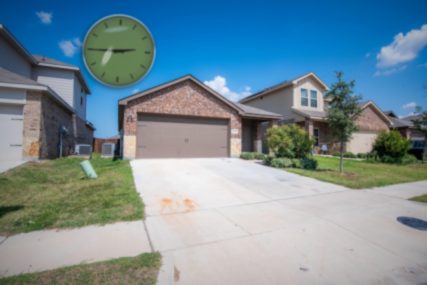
{"hour": 2, "minute": 45}
